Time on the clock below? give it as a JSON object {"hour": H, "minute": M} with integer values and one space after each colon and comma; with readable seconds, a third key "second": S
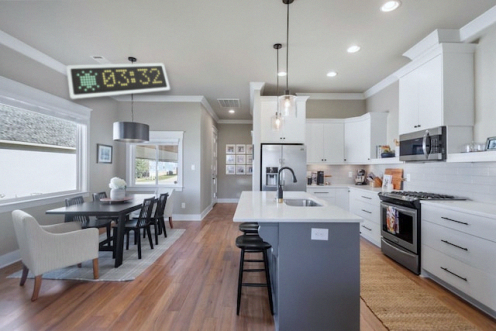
{"hour": 3, "minute": 32}
